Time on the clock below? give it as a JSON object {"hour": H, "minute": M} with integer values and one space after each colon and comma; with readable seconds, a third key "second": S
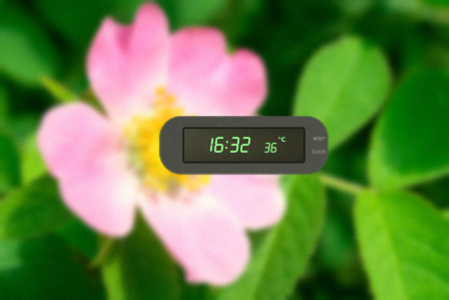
{"hour": 16, "minute": 32}
